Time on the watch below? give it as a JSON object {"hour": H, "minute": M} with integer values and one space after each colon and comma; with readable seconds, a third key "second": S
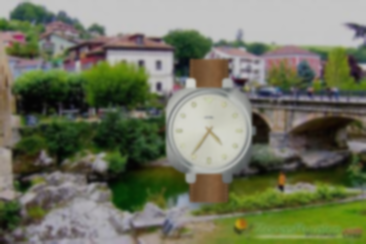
{"hour": 4, "minute": 36}
